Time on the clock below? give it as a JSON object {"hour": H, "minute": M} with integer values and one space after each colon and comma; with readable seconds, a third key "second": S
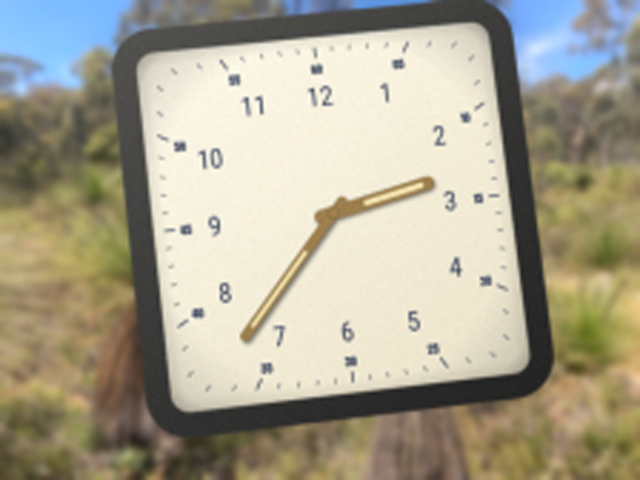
{"hour": 2, "minute": 37}
